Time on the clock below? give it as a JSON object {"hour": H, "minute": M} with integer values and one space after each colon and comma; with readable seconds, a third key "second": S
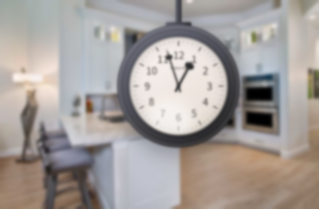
{"hour": 12, "minute": 57}
